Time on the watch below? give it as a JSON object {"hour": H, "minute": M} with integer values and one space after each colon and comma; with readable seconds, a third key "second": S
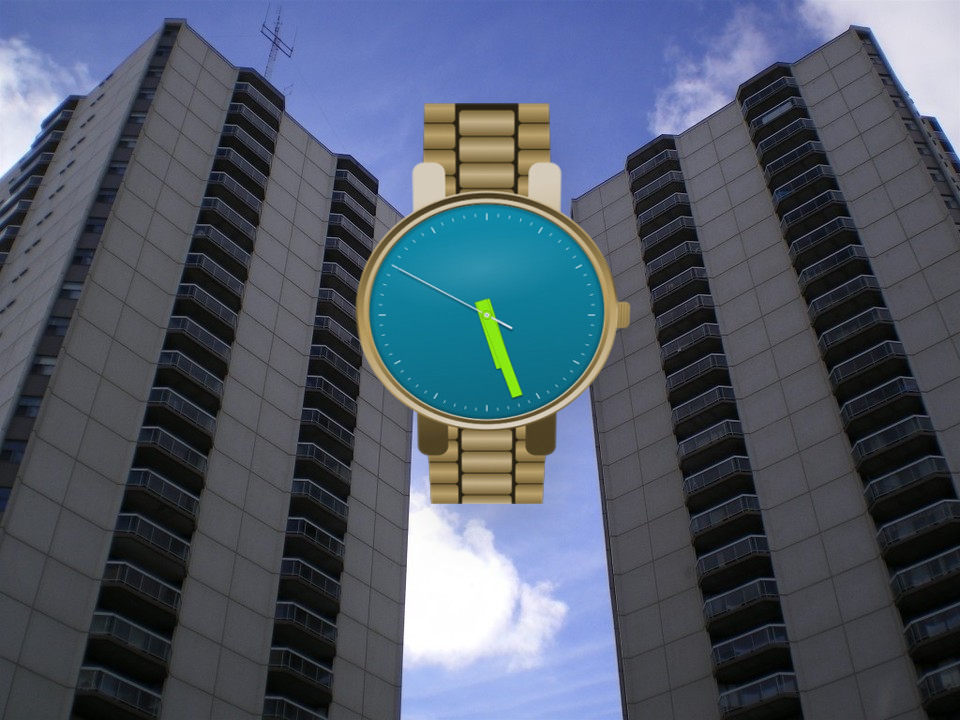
{"hour": 5, "minute": 26, "second": 50}
